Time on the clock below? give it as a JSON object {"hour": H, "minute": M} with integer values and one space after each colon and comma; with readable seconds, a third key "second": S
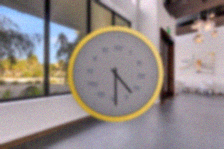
{"hour": 4, "minute": 29}
